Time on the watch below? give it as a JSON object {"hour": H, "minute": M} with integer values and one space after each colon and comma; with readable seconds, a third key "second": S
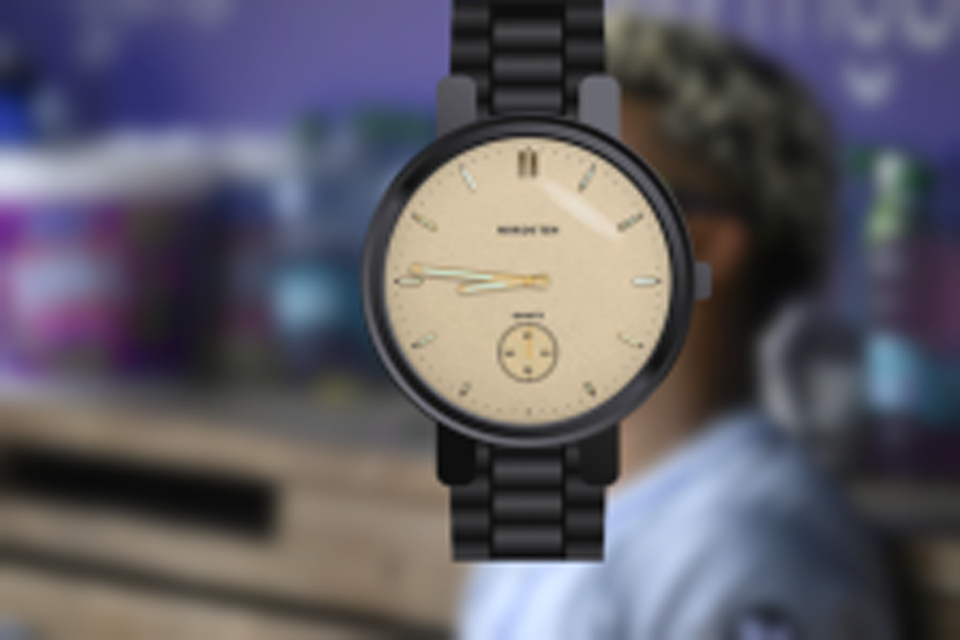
{"hour": 8, "minute": 46}
